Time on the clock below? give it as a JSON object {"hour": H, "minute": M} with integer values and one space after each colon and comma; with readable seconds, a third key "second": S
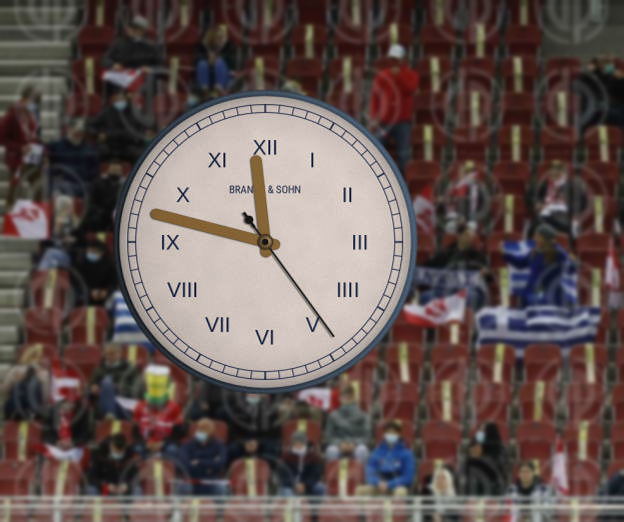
{"hour": 11, "minute": 47, "second": 24}
